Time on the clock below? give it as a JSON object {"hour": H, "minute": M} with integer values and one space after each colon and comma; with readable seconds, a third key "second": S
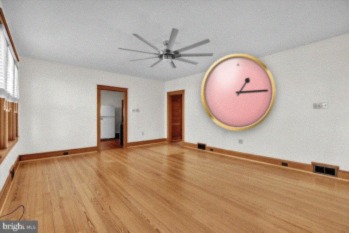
{"hour": 1, "minute": 15}
